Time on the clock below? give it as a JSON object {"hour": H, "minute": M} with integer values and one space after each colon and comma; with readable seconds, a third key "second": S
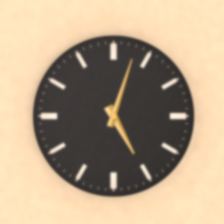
{"hour": 5, "minute": 3}
